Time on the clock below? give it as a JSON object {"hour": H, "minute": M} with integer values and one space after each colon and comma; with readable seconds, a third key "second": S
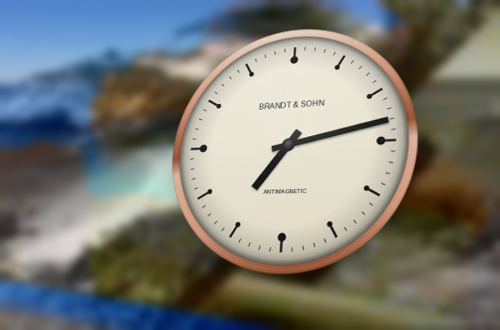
{"hour": 7, "minute": 13}
